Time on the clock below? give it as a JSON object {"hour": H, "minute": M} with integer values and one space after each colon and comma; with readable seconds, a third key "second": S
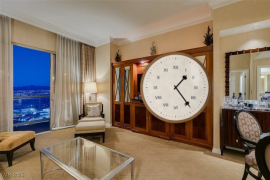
{"hour": 1, "minute": 24}
